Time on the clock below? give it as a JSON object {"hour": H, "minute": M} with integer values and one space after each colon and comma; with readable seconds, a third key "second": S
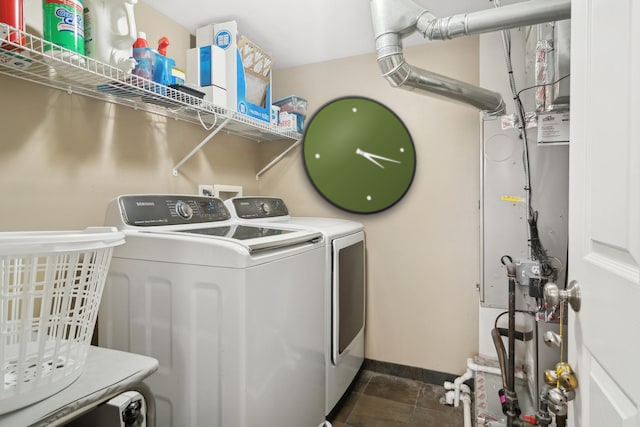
{"hour": 4, "minute": 18}
